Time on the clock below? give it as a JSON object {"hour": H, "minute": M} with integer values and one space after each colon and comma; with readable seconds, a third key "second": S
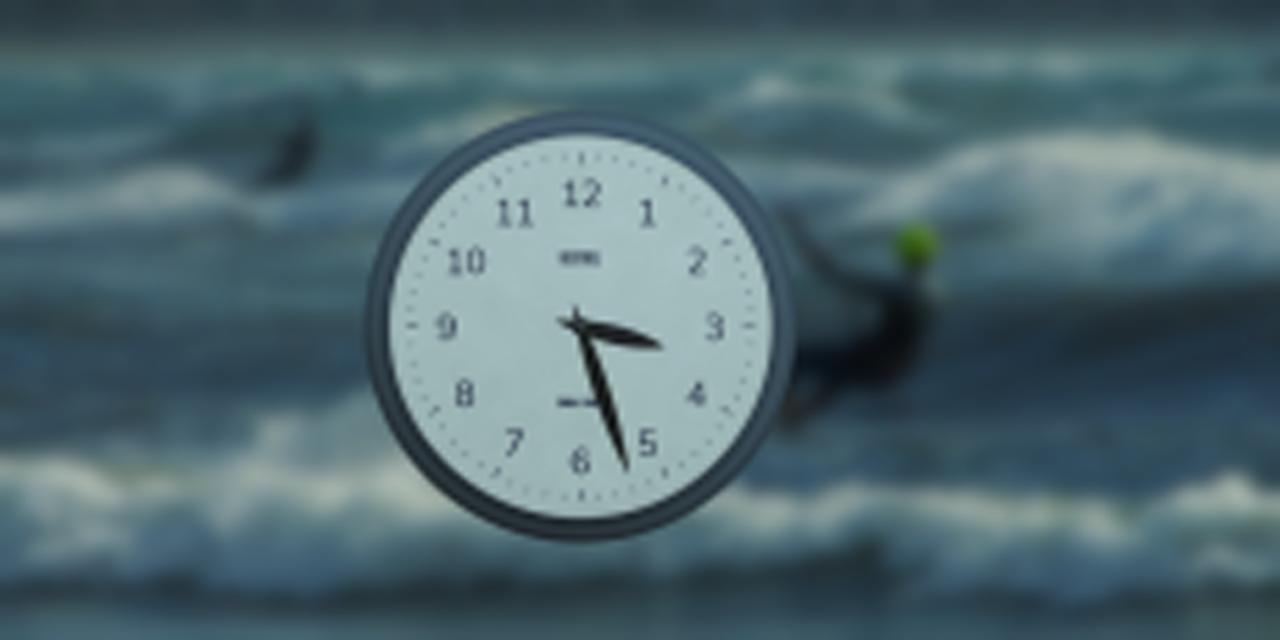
{"hour": 3, "minute": 27}
